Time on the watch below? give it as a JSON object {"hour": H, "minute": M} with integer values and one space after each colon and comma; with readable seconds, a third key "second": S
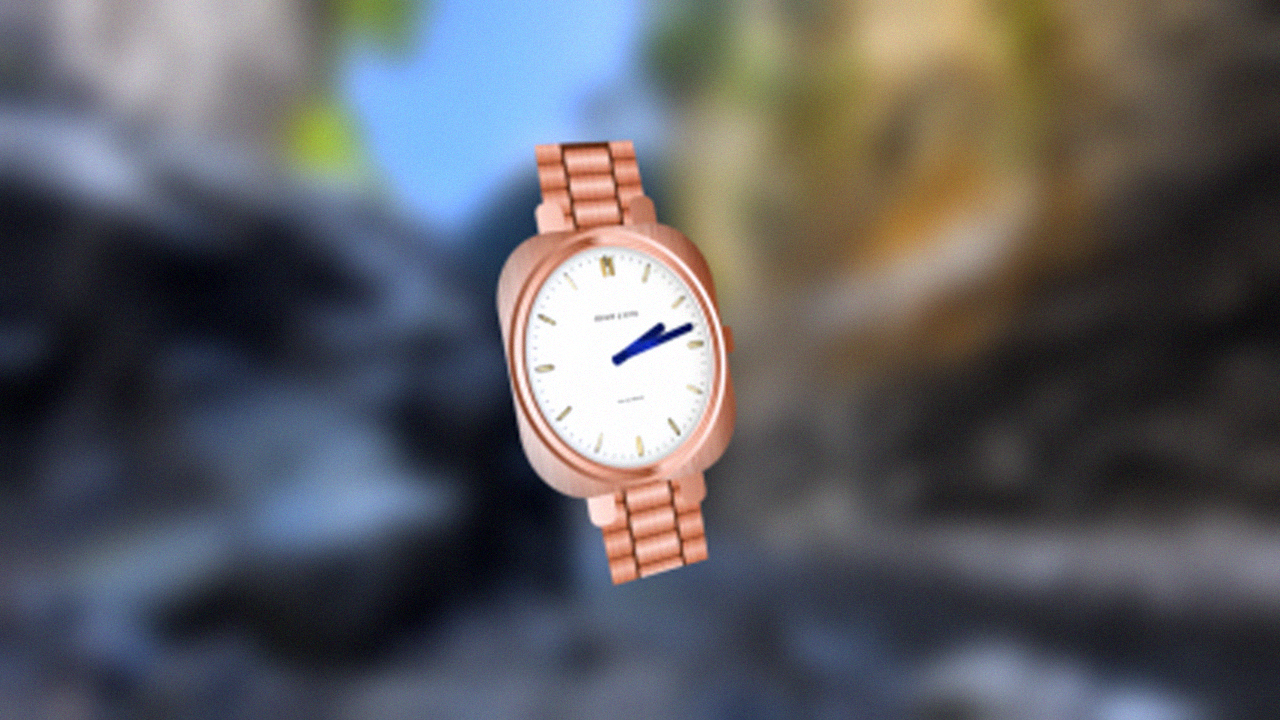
{"hour": 2, "minute": 13}
